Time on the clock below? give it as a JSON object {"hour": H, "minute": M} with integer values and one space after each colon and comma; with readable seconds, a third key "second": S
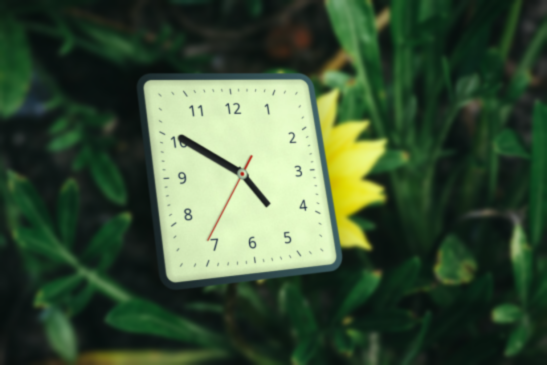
{"hour": 4, "minute": 50, "second": 36}
